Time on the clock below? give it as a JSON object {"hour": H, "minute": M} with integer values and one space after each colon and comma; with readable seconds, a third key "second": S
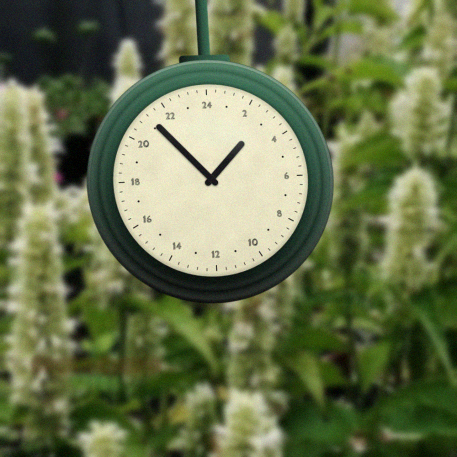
{"hour": 2, "minute": 53}
